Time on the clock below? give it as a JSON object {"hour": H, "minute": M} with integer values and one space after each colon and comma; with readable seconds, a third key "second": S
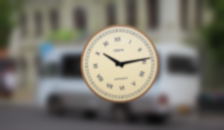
{"hour": 10, "minute": 14}
